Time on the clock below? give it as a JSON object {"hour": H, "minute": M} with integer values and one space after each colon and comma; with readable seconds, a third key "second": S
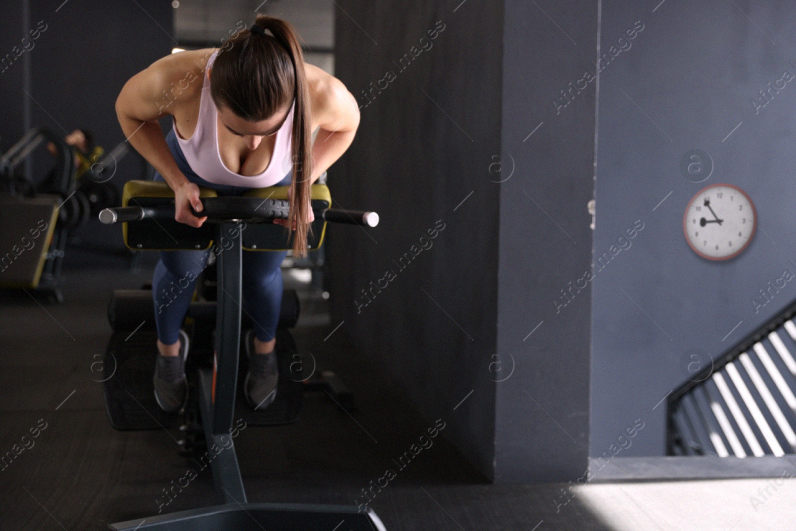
{"hour": 8, "minute": 54}
